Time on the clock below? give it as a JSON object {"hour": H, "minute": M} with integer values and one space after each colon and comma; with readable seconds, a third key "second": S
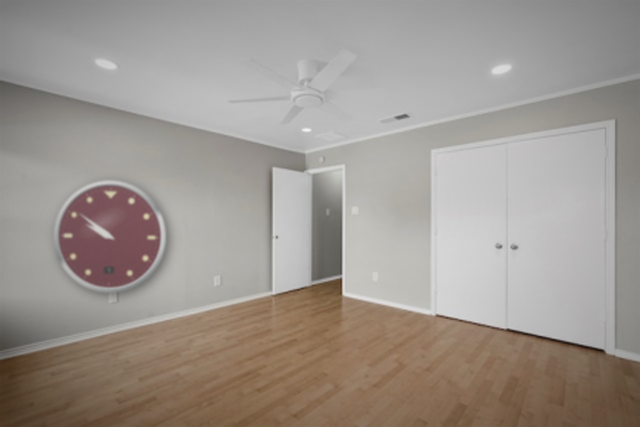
{"hour": 9, "minute": 51}
